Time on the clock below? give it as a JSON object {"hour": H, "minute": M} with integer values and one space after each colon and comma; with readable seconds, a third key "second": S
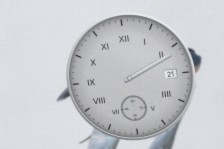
{"hour": 2, "minute": 11}
